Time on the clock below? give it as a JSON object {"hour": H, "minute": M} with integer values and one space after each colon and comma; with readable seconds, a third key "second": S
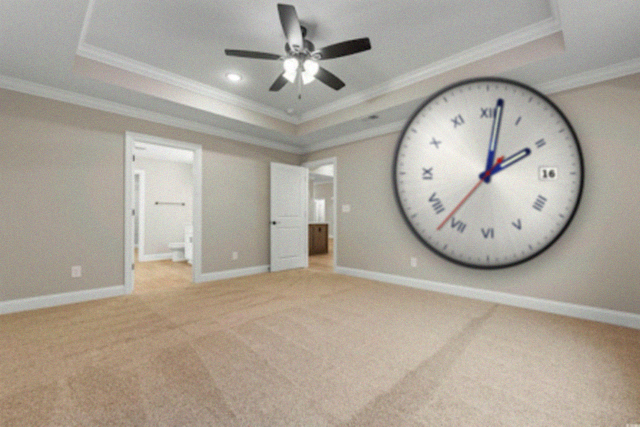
{"hour": 2, "minute": 1, "second": 37}
